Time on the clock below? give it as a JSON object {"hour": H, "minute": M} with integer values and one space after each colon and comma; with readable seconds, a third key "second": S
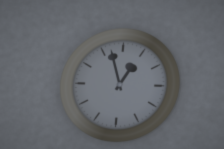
{"hour": 12, "minute": 57}
